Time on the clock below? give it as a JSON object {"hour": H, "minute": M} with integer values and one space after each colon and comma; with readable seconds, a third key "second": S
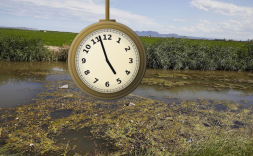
{"hour": 4, "minute": 57}
